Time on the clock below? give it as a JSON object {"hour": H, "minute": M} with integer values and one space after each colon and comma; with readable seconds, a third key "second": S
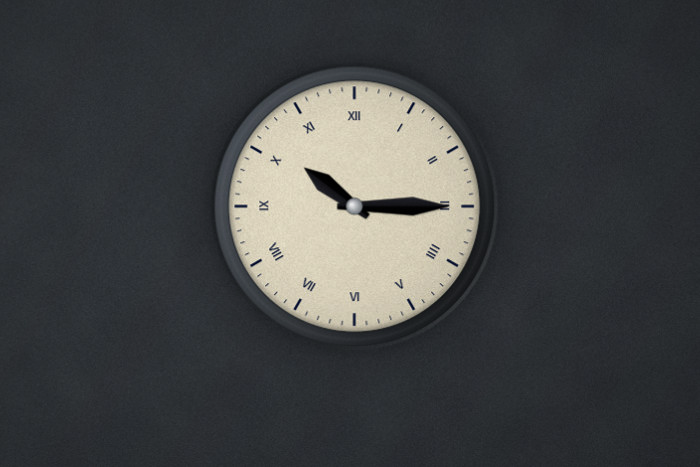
{"hour": 10, "minute": 15}
